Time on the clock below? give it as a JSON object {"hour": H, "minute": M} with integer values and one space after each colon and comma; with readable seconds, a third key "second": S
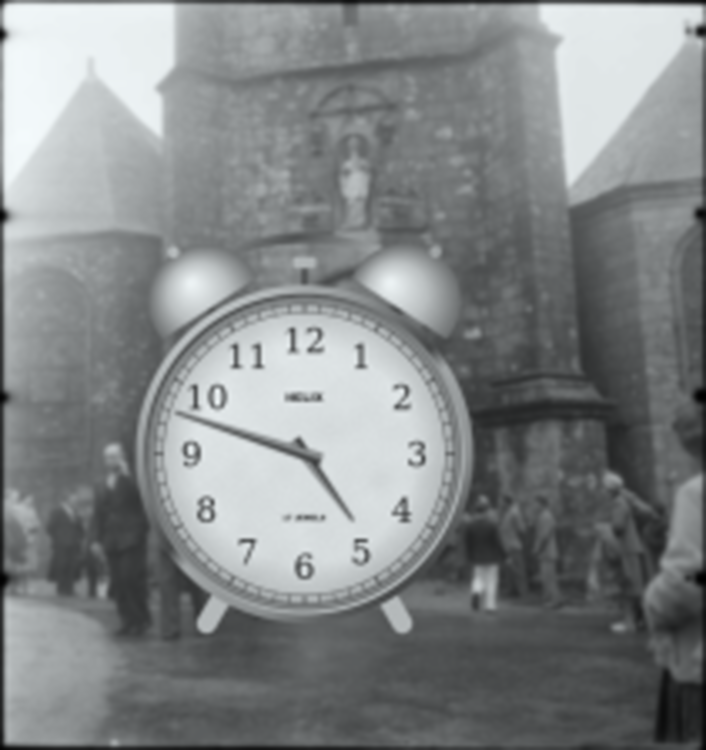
{"hour": 4, "minute": 48}
